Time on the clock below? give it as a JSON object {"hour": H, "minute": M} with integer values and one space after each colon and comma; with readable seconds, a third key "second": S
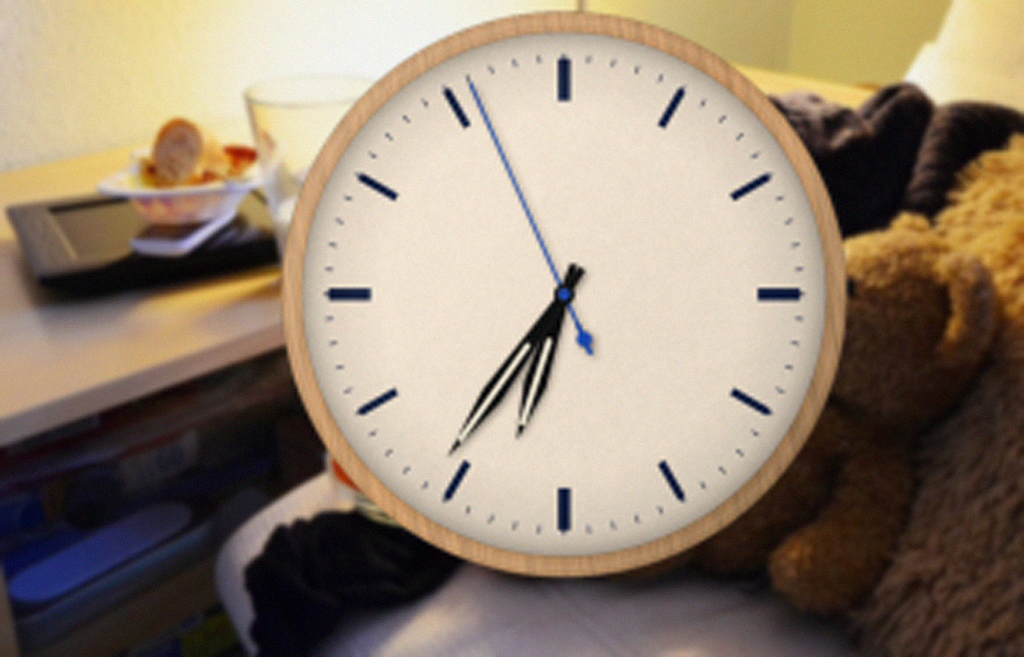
{"hour": 6, "minute": 35, "second": 56}
